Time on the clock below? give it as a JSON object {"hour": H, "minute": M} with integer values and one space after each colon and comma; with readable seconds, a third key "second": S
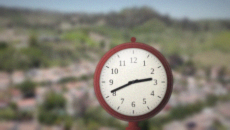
{"hour": 2, "minute": 41}
